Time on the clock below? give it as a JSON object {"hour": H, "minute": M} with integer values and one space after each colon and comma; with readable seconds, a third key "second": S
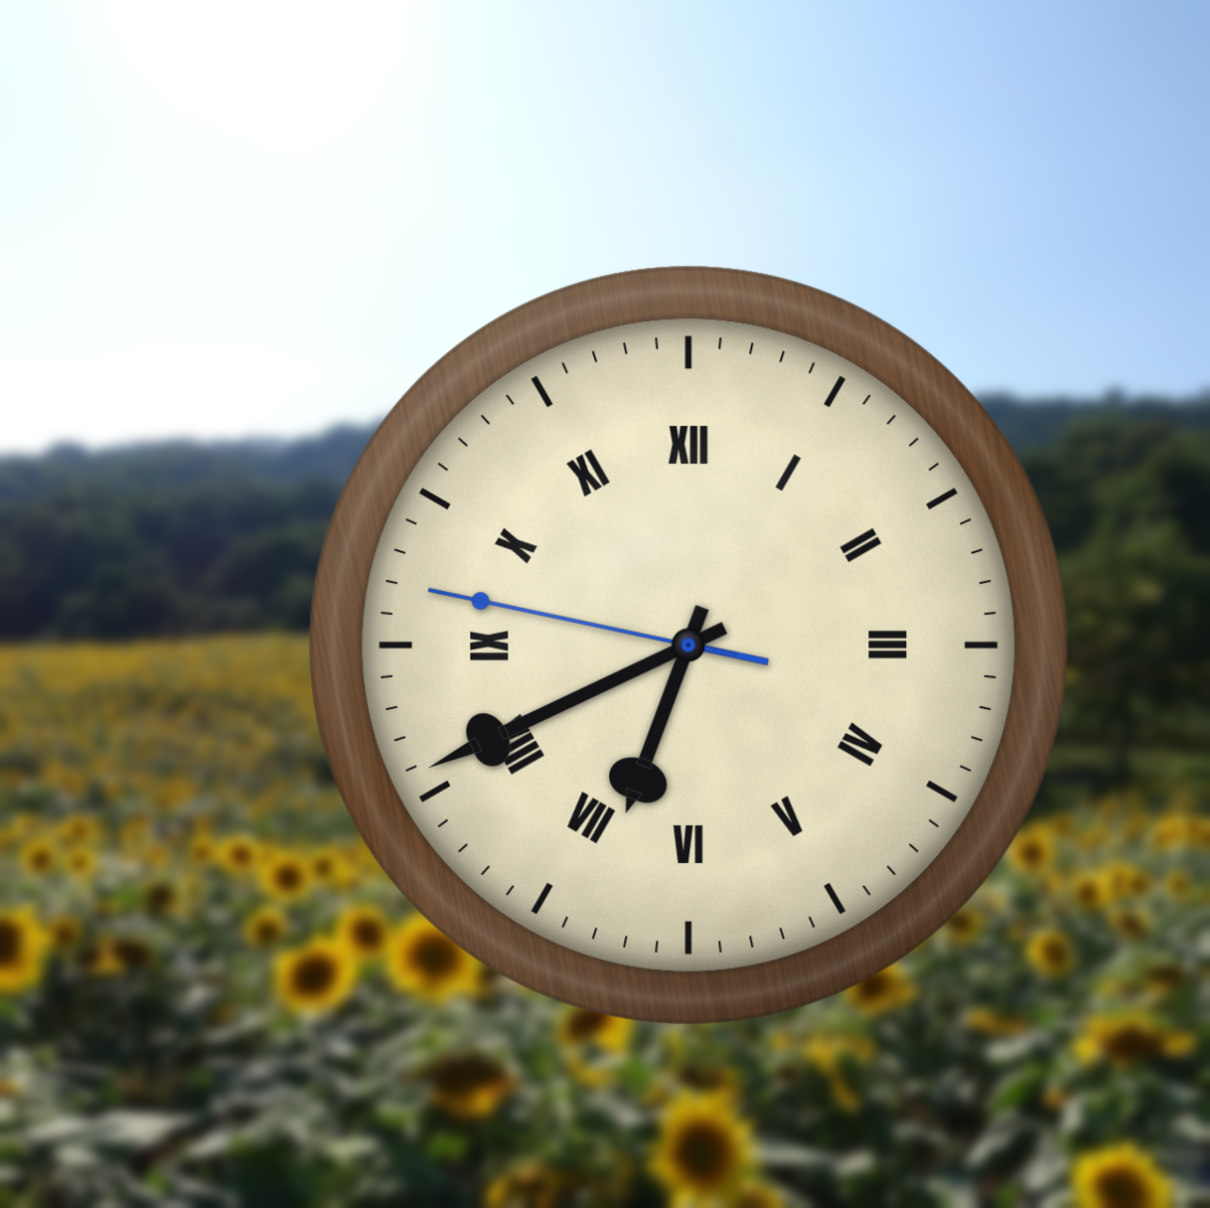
{"hour": 6, "minute": 40, "second": 47}
